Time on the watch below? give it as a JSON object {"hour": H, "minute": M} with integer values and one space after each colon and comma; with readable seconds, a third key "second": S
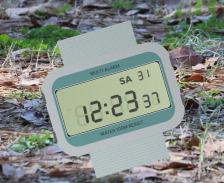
{"hour": 12, "minute": 23, "second": 37}
